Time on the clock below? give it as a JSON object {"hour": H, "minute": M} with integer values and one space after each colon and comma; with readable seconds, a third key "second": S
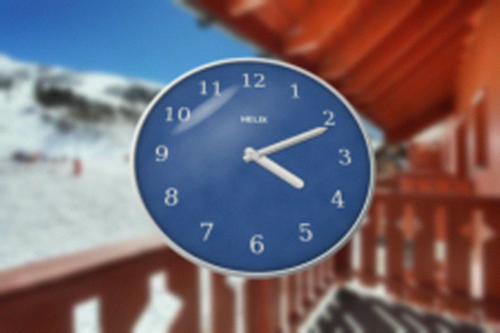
{"hour": 4, "minute": 11}
